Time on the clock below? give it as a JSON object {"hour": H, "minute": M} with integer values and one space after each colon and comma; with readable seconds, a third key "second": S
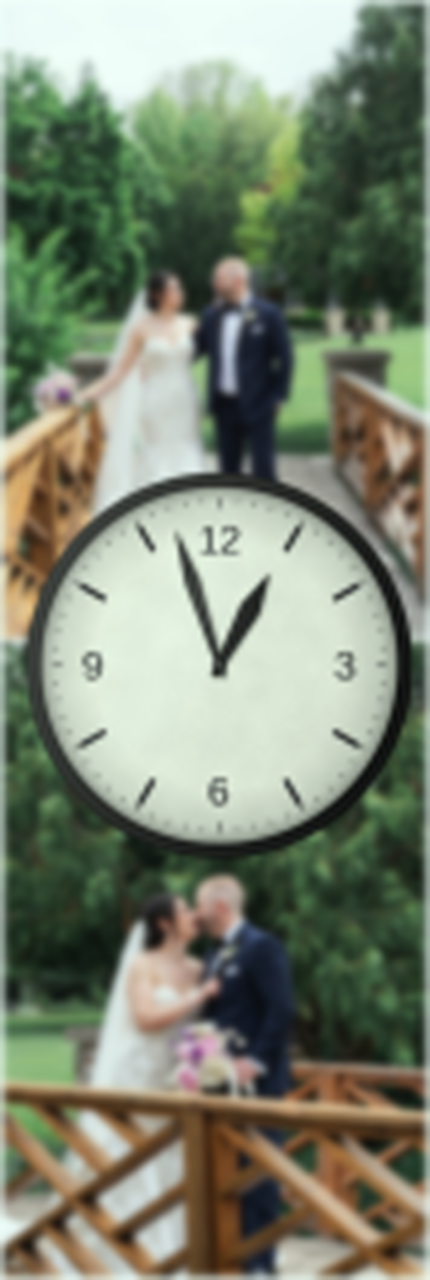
{"hour": 12, "minute": 57}
